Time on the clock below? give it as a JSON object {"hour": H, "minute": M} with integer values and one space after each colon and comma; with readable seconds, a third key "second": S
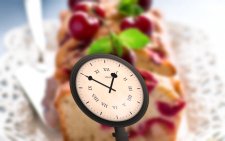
{"hour": 12, "minute": 50}
